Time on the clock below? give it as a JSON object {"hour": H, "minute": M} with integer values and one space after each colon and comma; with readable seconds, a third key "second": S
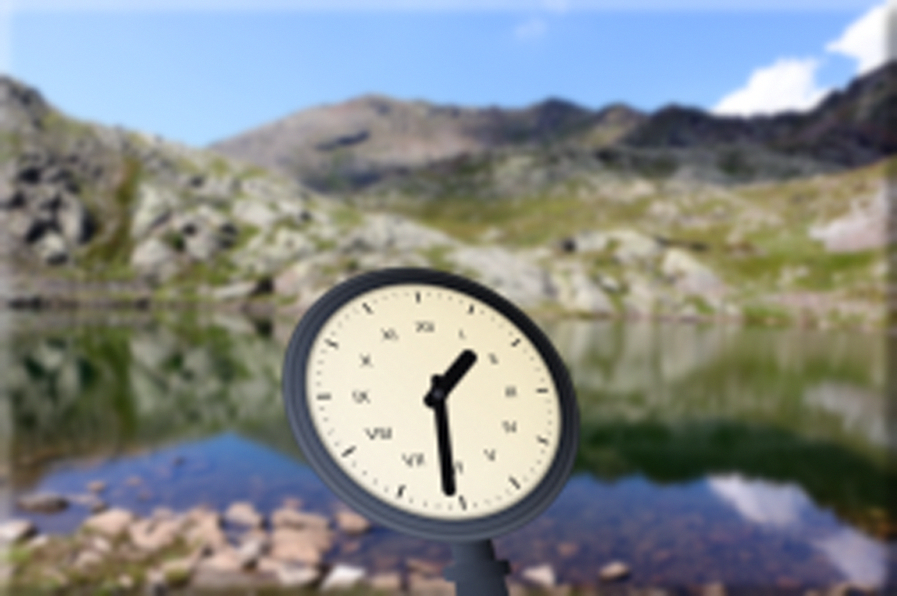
{"hour": 1, "minute": 31}
